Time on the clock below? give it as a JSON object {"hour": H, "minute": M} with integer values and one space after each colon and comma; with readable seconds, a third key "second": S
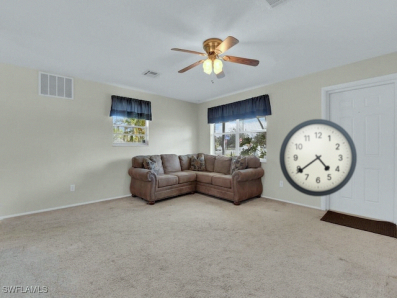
{"hour": 4, "minute": 39}
